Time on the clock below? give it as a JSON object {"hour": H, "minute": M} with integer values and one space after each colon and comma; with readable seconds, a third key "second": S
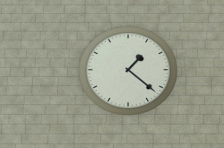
{"hour": 1, "minute": 22}
